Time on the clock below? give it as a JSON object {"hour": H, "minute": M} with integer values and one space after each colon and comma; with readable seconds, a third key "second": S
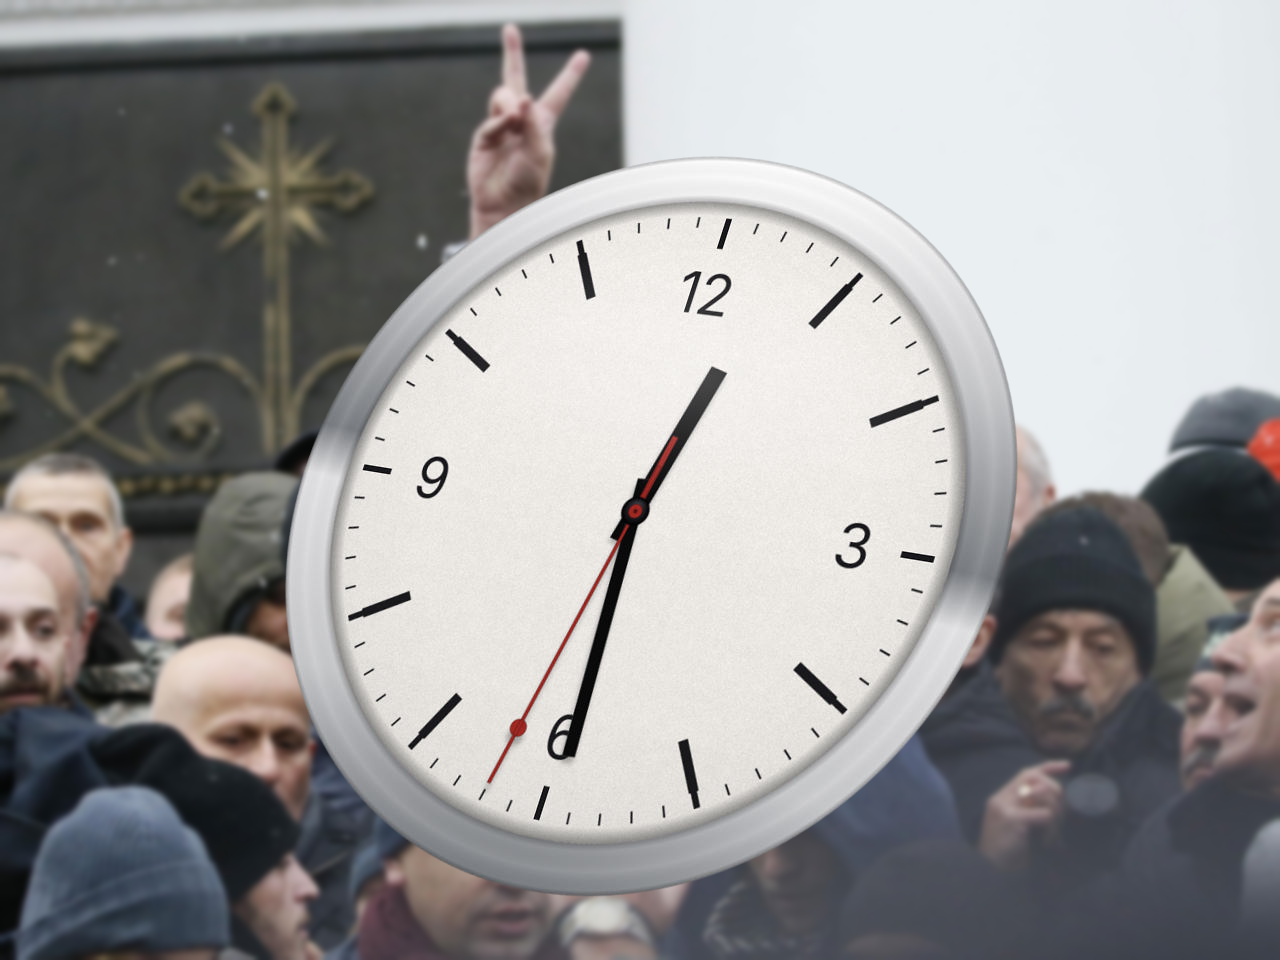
{"hour": 12, "minute": 29, "second": 32}
